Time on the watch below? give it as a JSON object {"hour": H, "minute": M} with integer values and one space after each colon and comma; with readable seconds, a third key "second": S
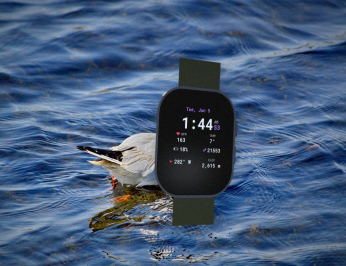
{"hour": 1, "minute": 44}
